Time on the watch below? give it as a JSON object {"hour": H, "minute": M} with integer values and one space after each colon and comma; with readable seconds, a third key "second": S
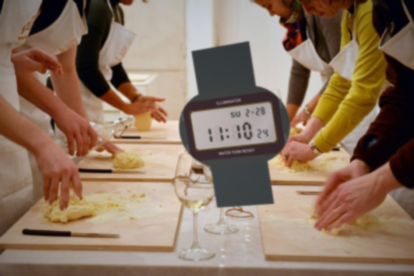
{"hour": 11, "minute": 10}
